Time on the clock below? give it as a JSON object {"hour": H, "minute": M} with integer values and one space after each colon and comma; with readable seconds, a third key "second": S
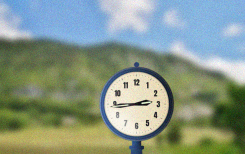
{"hour": 2, "minute": 44}
